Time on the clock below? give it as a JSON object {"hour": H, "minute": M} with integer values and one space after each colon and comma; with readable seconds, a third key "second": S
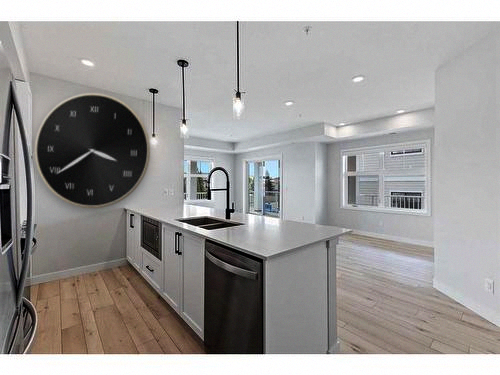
{"hour": 3, "minute": 39}
